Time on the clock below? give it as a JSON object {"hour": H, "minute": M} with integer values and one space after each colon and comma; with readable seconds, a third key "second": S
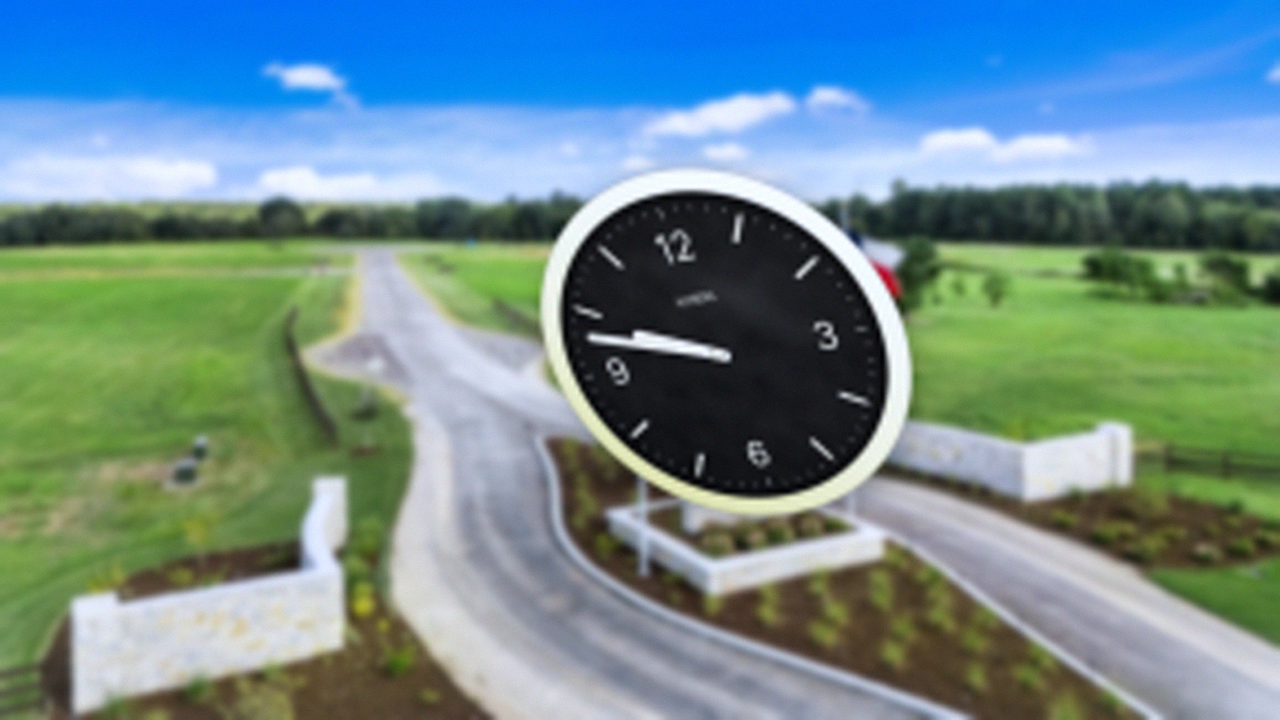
{"hour": 9, "minute": 48}
